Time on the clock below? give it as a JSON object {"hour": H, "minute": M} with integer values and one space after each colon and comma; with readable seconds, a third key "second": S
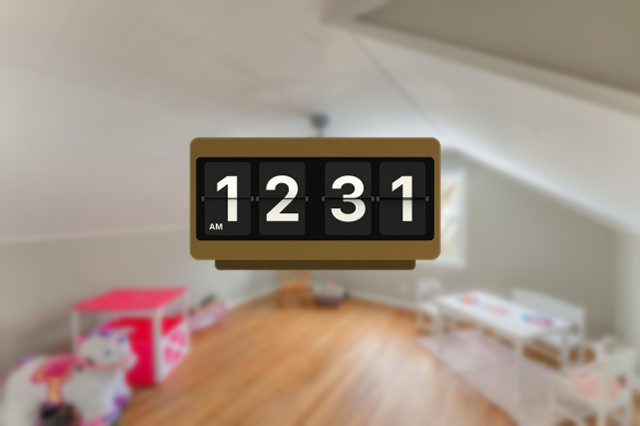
{"hour": 12, "minute": 31}
